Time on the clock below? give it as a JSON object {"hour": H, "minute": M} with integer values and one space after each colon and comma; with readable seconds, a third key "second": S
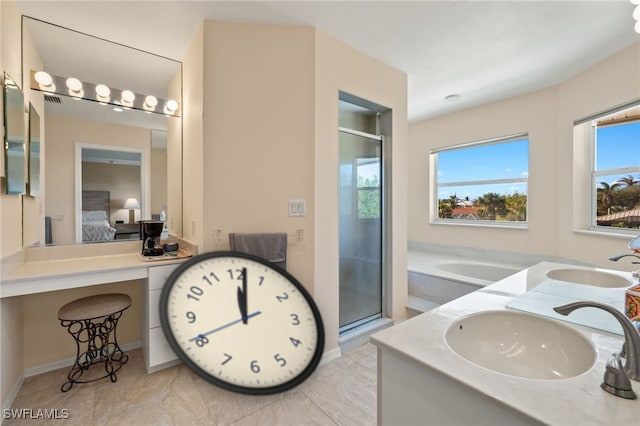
{"hour": 12, "minute": 1, "second": 41}
